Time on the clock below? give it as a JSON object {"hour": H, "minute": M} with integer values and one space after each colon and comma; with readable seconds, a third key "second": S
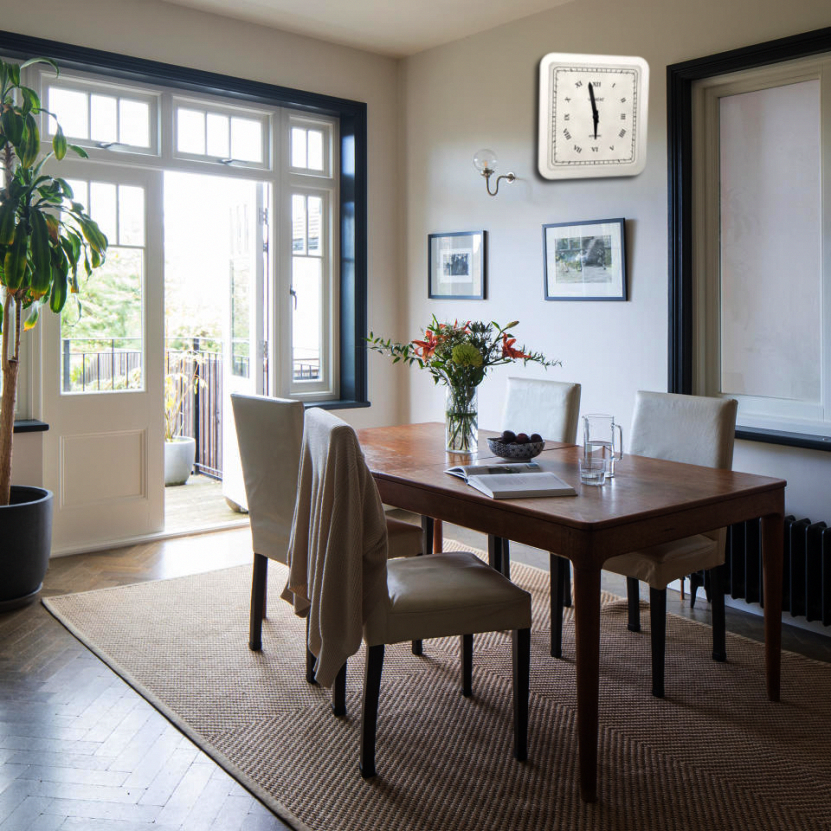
{"hour": 5, "minute": 58}
